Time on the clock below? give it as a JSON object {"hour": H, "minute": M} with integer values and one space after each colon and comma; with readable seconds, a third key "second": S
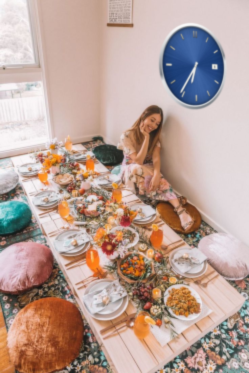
{"hour": 6, "minute": 36}
